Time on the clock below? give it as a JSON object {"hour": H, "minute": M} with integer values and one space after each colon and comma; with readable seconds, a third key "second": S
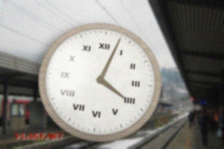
{"hour": 4, "minute": 3}
